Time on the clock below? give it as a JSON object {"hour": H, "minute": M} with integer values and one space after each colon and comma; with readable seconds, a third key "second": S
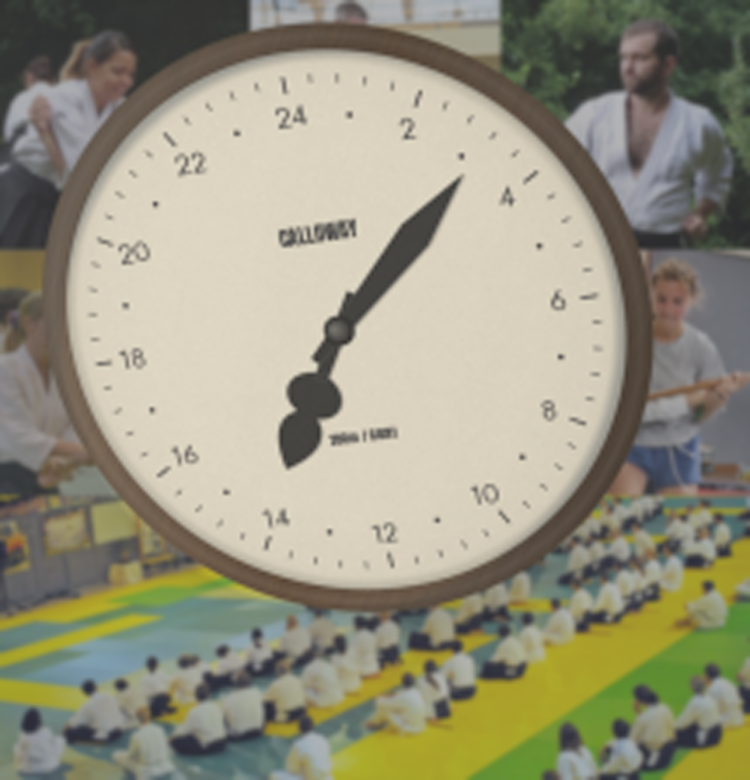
{"hour": 14, "minute": 8}
